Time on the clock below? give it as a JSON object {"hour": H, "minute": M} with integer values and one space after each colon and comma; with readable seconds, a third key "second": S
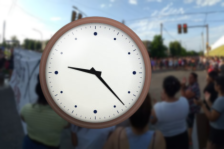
{"hour": 9, "minute": 23}
